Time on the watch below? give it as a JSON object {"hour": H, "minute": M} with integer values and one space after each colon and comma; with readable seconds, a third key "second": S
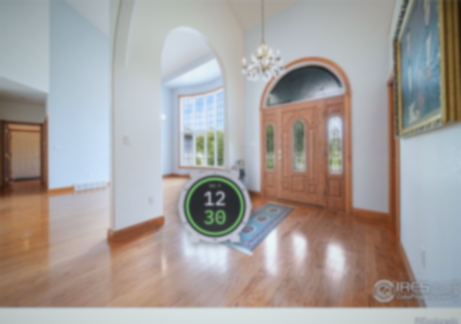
{"hour": 12, "minute": 30}
